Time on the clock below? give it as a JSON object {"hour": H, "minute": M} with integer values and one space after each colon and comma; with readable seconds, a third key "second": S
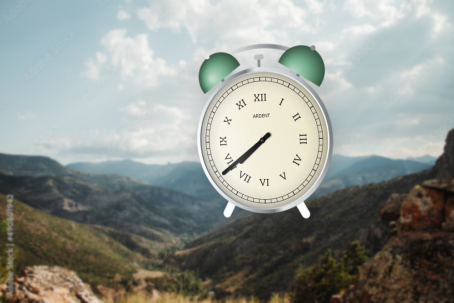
{"hour": 7, "minute": 39}
